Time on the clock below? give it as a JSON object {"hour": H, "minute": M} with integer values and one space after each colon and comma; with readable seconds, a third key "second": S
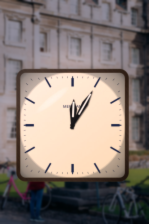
{"hour": 12, "minute": 5}
